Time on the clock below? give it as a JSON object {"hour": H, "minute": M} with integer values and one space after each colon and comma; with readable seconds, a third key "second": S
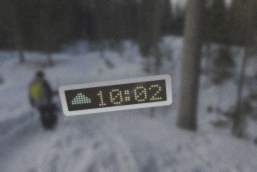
{"hour": 10, "minute": 2}
